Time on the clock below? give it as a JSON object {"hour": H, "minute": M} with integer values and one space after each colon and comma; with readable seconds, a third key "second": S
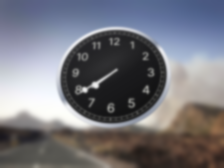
{"hour": 7, "minute": 39}
